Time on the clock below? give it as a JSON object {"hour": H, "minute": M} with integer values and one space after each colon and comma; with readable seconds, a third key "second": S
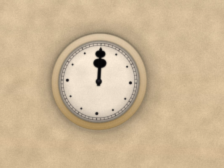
{"hour": 12, "minute": 0}
